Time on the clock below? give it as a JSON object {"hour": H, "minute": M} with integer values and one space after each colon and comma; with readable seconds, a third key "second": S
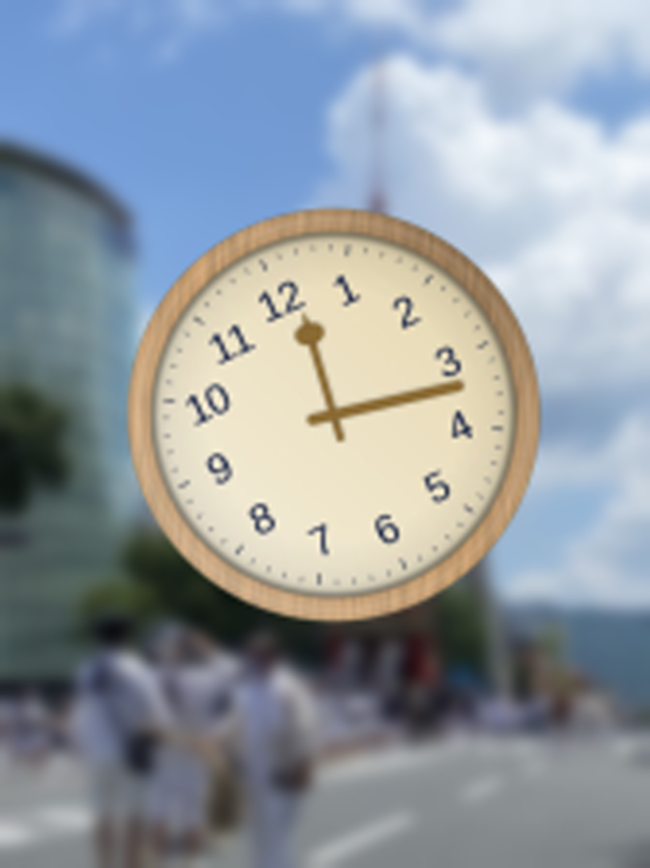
{"hour": 12, "minute": 17}
